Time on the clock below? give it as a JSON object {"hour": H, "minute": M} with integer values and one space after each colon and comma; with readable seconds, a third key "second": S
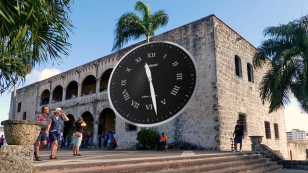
{"hour": 11, "minute": 28}
